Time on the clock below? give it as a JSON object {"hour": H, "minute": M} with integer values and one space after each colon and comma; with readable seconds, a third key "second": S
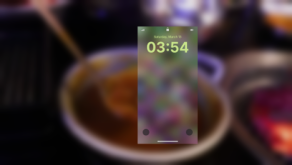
{"hour": 3, "minute": 54}
